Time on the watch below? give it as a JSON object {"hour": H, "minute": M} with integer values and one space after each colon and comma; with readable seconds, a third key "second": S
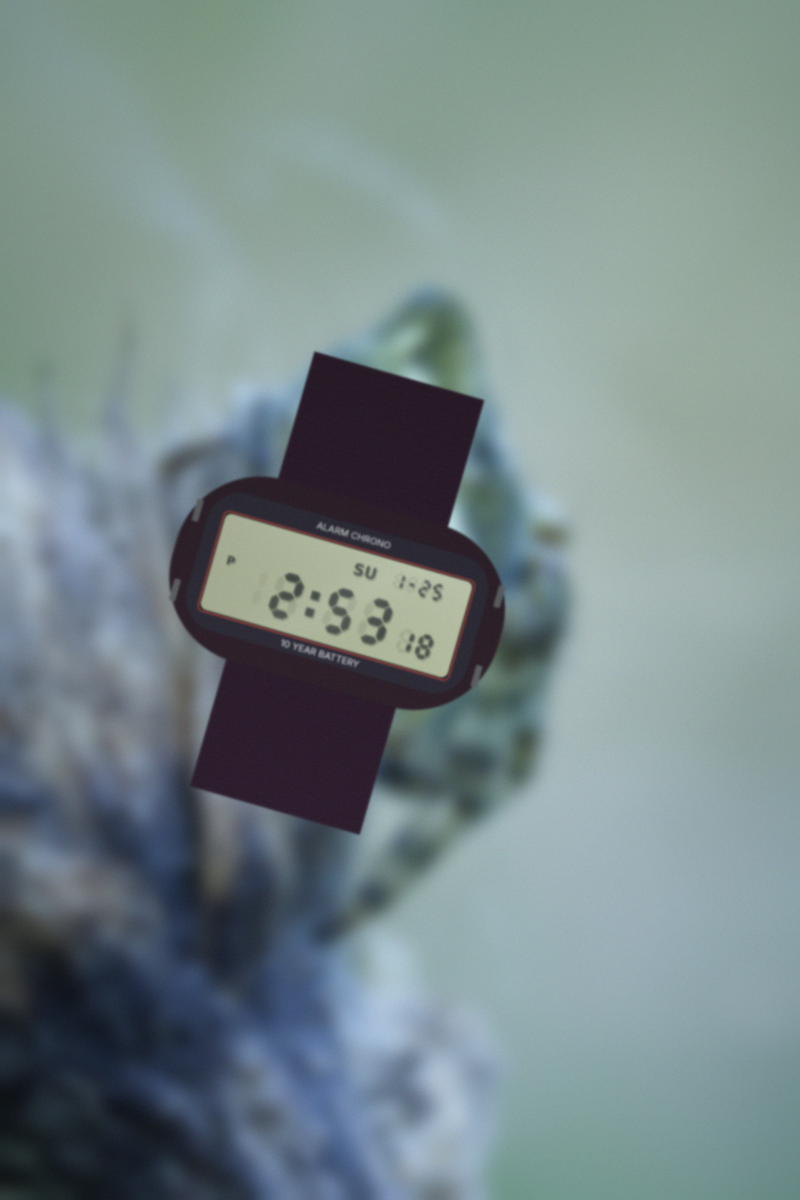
{"hour": 2, "minute": 53, "second": 18}
